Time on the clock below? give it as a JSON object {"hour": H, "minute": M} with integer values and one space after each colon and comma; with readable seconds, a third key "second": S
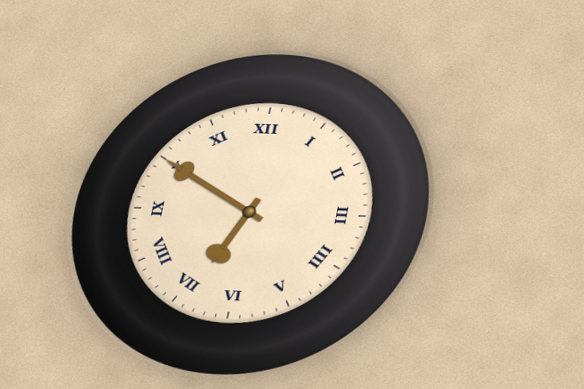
{"hour": 6, "minute": 50}
